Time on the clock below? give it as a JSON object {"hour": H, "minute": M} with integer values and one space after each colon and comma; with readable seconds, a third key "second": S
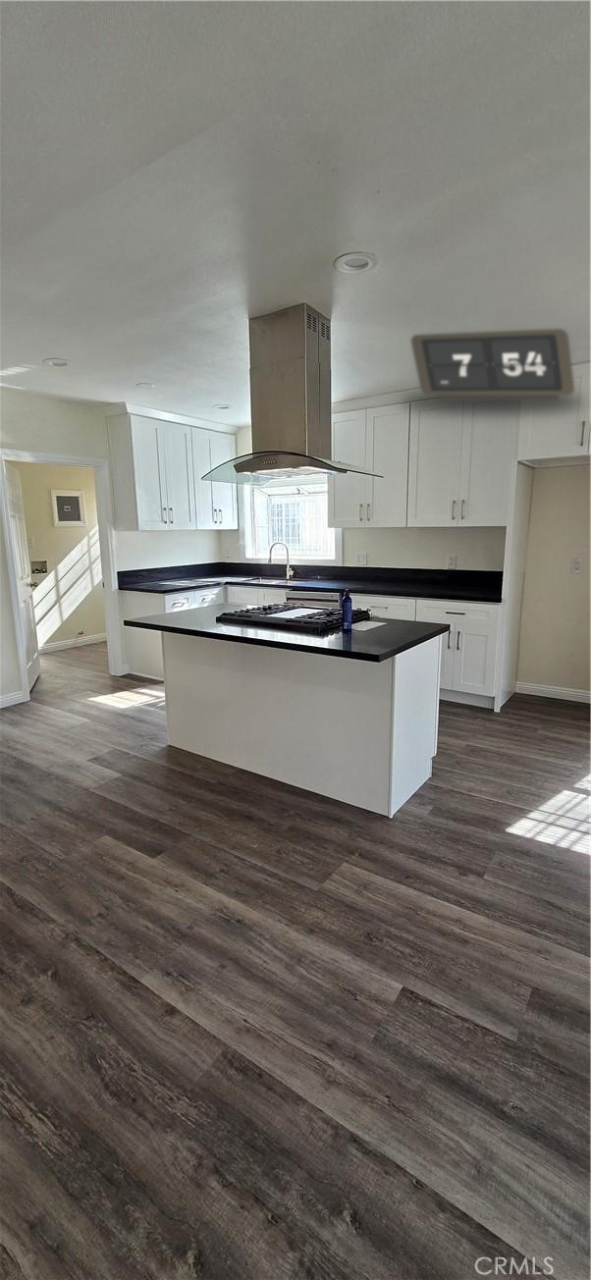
{"hour": 7, "minute": 54}
